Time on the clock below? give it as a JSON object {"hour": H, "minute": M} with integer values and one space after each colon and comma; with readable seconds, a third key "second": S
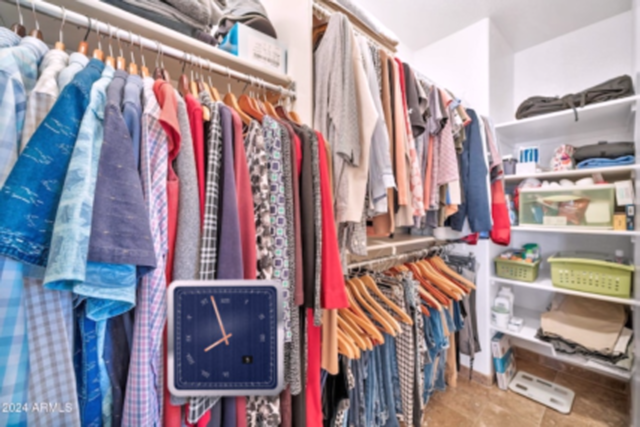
{"hour": 7, "minute": 57}
